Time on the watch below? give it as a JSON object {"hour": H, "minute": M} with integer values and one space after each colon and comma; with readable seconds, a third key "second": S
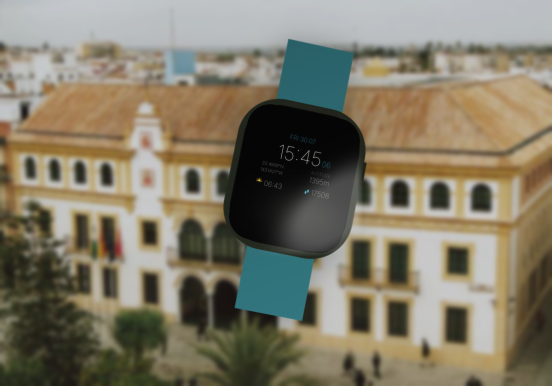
{"hour": 15, "minute": 45, "second": 6}
